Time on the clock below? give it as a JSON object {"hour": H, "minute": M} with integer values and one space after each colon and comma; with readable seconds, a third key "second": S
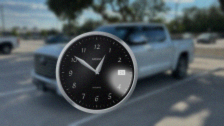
{"hour": 12, "minute": 51}
